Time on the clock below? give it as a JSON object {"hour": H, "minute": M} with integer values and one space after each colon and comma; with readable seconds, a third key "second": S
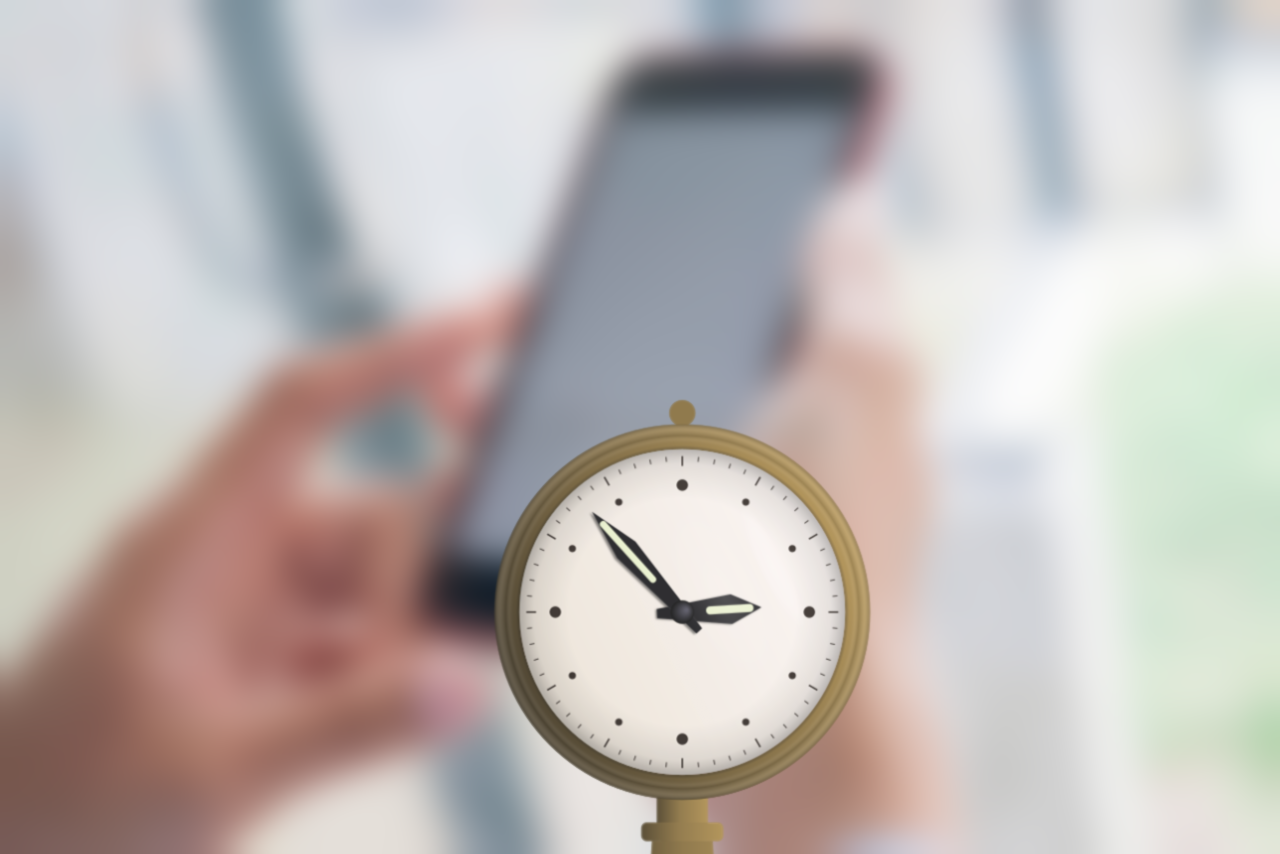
{"hour": 2, "minute": 53}
